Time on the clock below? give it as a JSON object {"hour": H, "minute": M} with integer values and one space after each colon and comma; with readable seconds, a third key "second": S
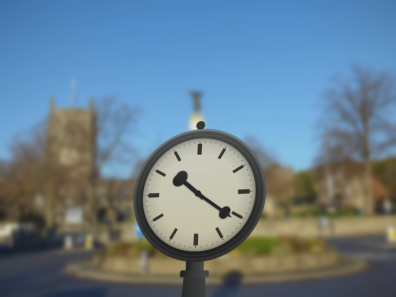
{"hour": 10, "minute": 21}
